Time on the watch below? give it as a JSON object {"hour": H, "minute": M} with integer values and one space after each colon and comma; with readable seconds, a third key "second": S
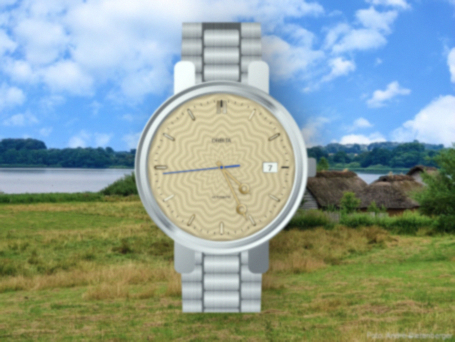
{"hour": 4, "minute": 25, "second": 44}
